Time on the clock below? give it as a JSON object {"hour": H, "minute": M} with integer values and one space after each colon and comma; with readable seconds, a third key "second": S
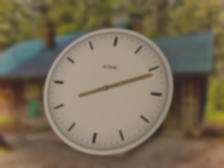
{"hour": 8, "minute": 11}
